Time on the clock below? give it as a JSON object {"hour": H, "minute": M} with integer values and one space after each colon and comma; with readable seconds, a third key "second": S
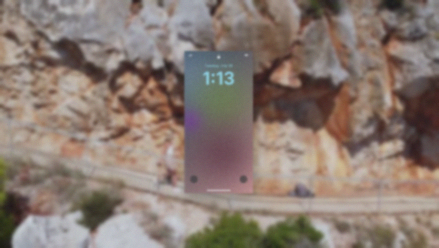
{"hour": 1, "minute": 13}
